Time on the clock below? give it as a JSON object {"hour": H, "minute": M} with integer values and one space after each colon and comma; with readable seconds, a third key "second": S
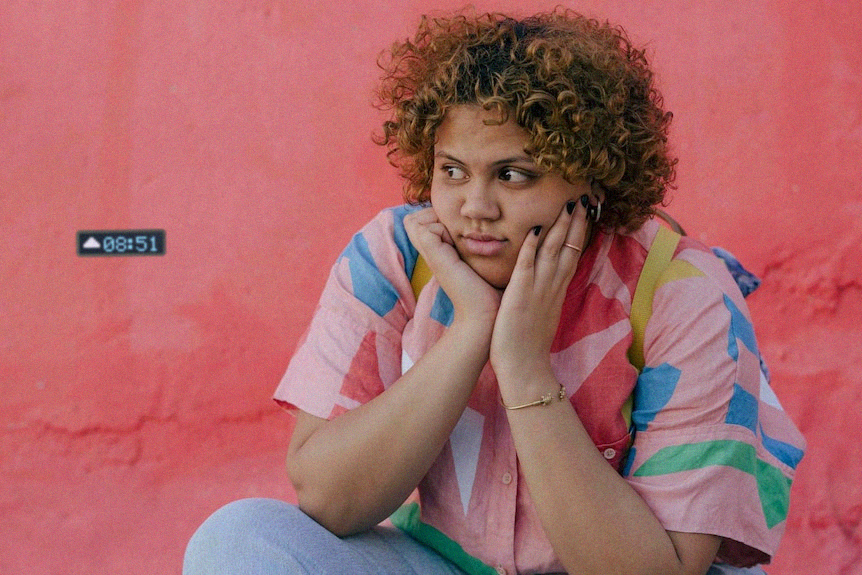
{"hour": 8, "minute": 51}
